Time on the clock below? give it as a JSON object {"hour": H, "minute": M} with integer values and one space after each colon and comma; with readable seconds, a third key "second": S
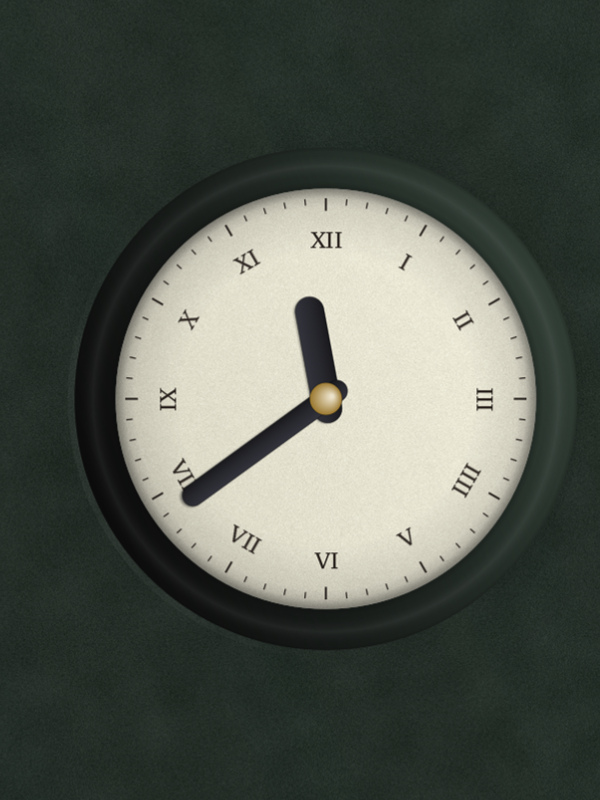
{"hour": 11, "minute": 39}
